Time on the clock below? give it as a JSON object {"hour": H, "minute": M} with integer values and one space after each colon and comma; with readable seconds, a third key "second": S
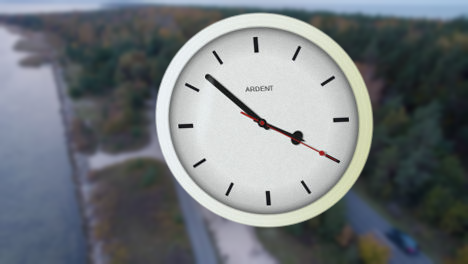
{"hour": 3, "minute": 52, "second": 20}
